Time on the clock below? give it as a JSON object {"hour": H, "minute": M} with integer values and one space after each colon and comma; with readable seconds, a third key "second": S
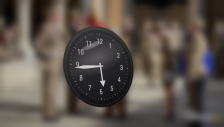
{"hour": 5, "minute": 44}
